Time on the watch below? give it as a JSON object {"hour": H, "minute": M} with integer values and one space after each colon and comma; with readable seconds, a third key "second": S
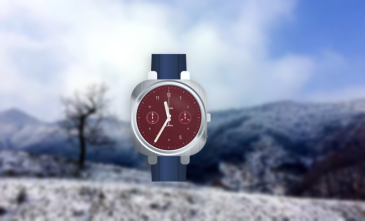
{"hour": 11, "minute": 35}
